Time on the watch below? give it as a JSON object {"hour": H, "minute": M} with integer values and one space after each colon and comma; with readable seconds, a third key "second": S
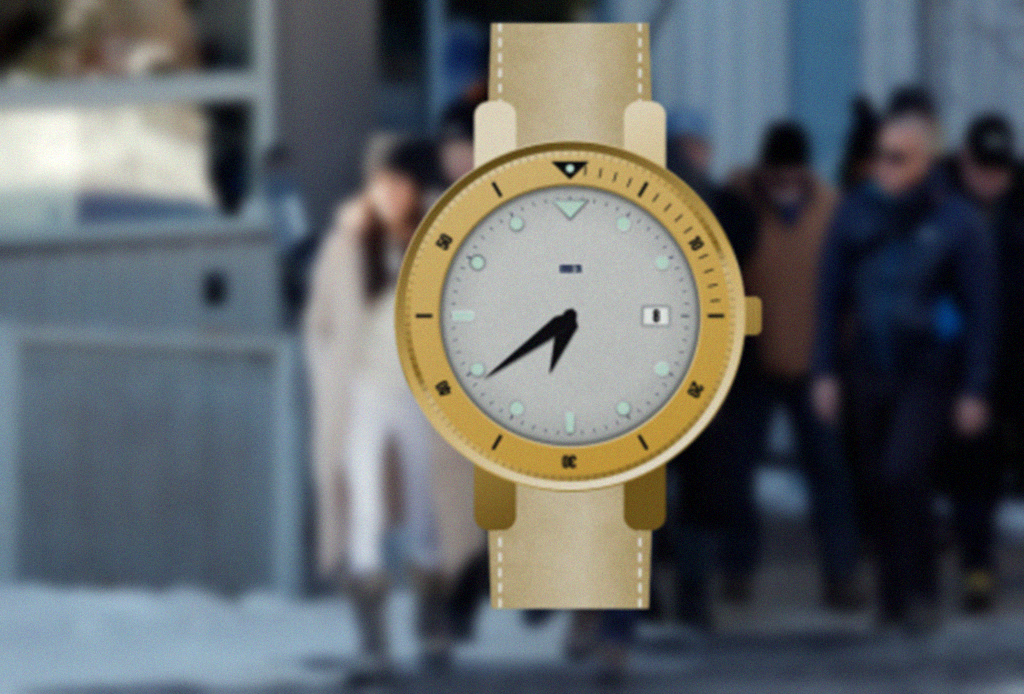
{"hour": 6, "minute": 39}
